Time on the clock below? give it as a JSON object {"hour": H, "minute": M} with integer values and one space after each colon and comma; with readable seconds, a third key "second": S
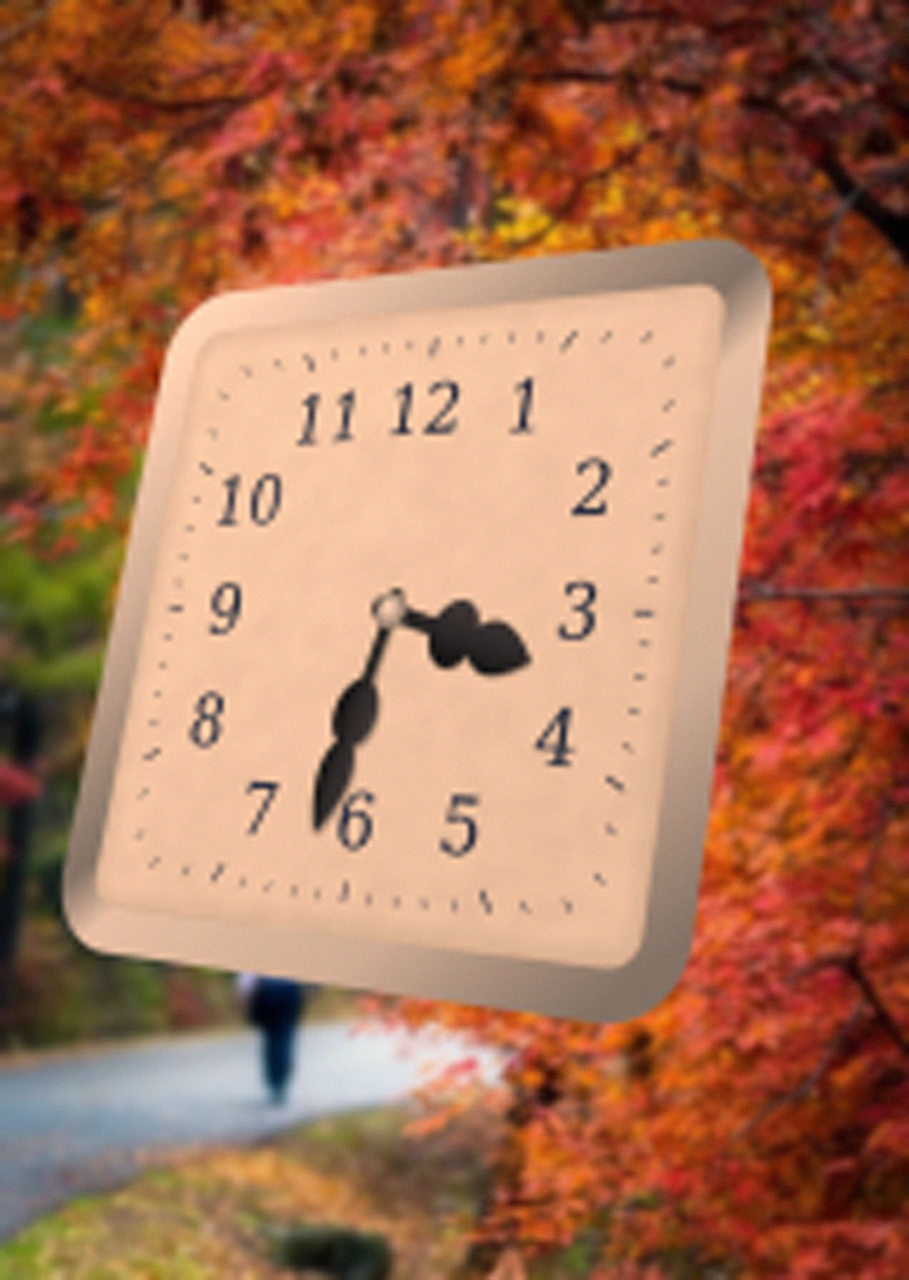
{"hour": 3, "minute": 32}
